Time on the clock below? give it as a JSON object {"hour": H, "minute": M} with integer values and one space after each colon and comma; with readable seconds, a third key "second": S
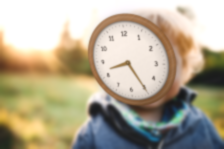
{"hour": 8, "minute": 25}
